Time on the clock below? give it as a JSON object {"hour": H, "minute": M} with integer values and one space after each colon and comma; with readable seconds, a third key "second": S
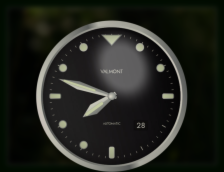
{"hour": 7, "minute": 48}
